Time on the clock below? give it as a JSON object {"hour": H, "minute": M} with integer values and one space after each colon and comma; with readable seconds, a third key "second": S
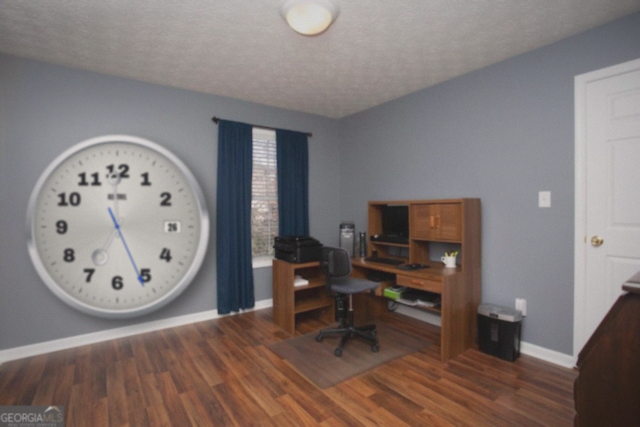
{"hour": 6, "minute": 59, "second": 26}
